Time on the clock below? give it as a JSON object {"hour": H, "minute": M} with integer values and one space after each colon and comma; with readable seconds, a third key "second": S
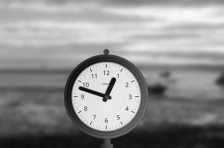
{"hour": 12, "minute": 48}
